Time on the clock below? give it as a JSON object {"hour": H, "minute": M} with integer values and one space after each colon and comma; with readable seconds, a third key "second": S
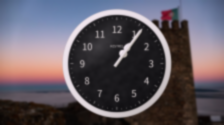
{"hour": 1, "minute": 6}
